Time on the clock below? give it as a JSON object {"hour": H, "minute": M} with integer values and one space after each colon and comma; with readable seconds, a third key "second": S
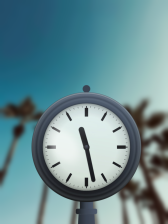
{"hour": 11, "minute": 28}
